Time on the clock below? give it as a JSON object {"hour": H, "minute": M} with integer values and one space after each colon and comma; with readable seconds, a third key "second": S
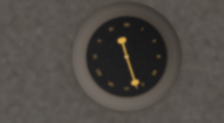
{"hour": 11, "minute": 27}
